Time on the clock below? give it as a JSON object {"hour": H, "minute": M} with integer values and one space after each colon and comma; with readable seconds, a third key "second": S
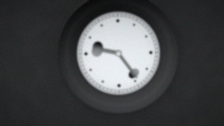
{"hour": 9, "minute": 24}
